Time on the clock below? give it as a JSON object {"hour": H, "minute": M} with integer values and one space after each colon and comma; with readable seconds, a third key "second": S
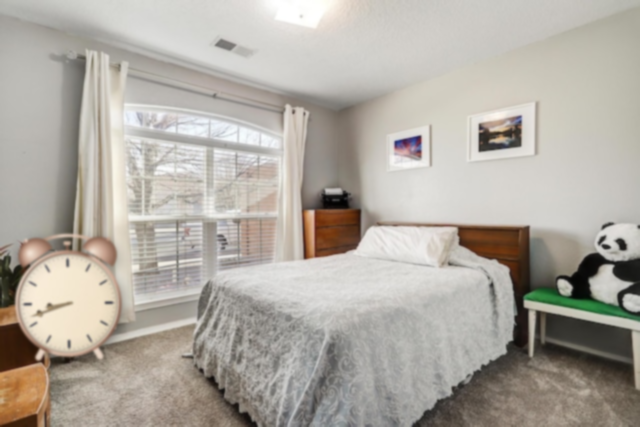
{"hour": 8, "minute": 42}
